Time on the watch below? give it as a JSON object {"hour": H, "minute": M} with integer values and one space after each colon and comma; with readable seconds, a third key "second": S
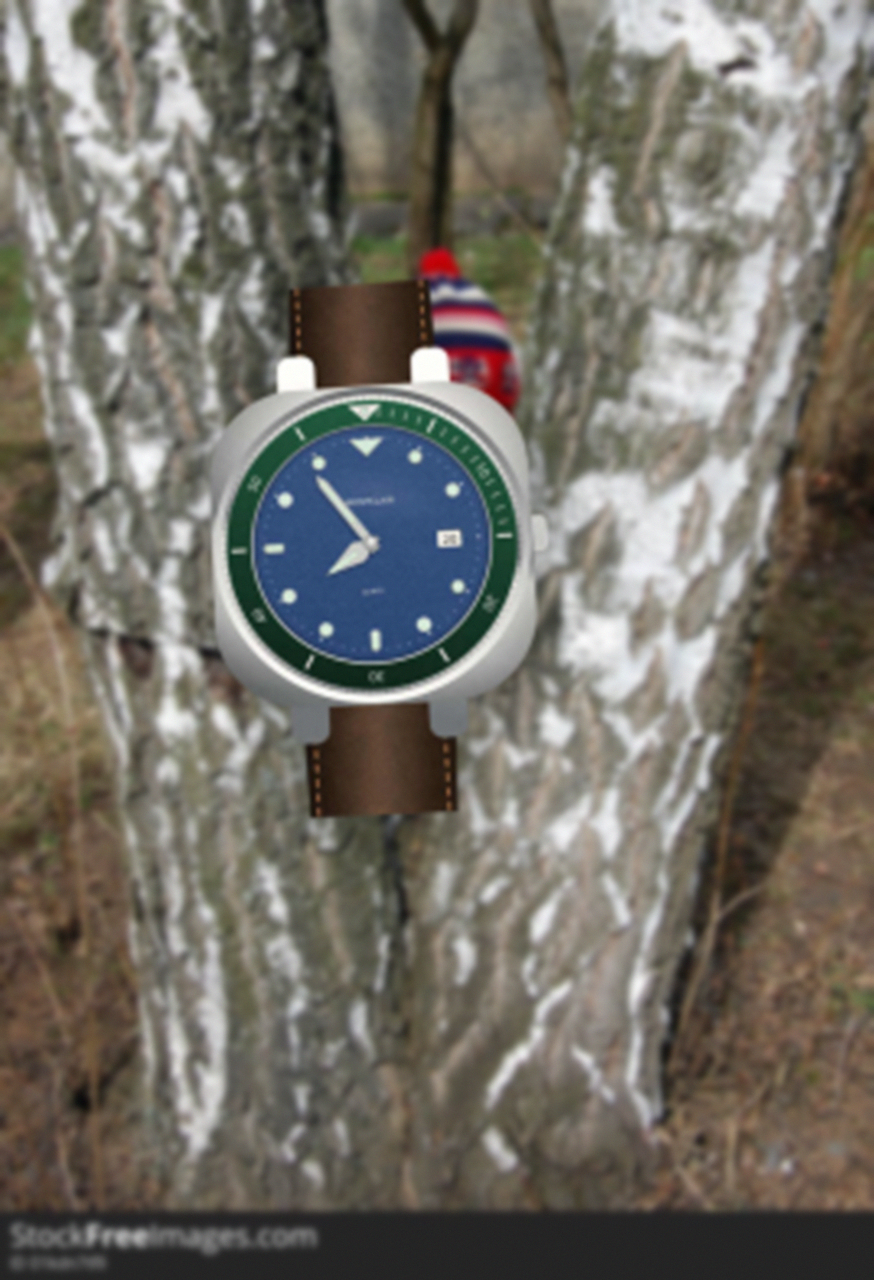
{"hour": 7, "minute": 54}
